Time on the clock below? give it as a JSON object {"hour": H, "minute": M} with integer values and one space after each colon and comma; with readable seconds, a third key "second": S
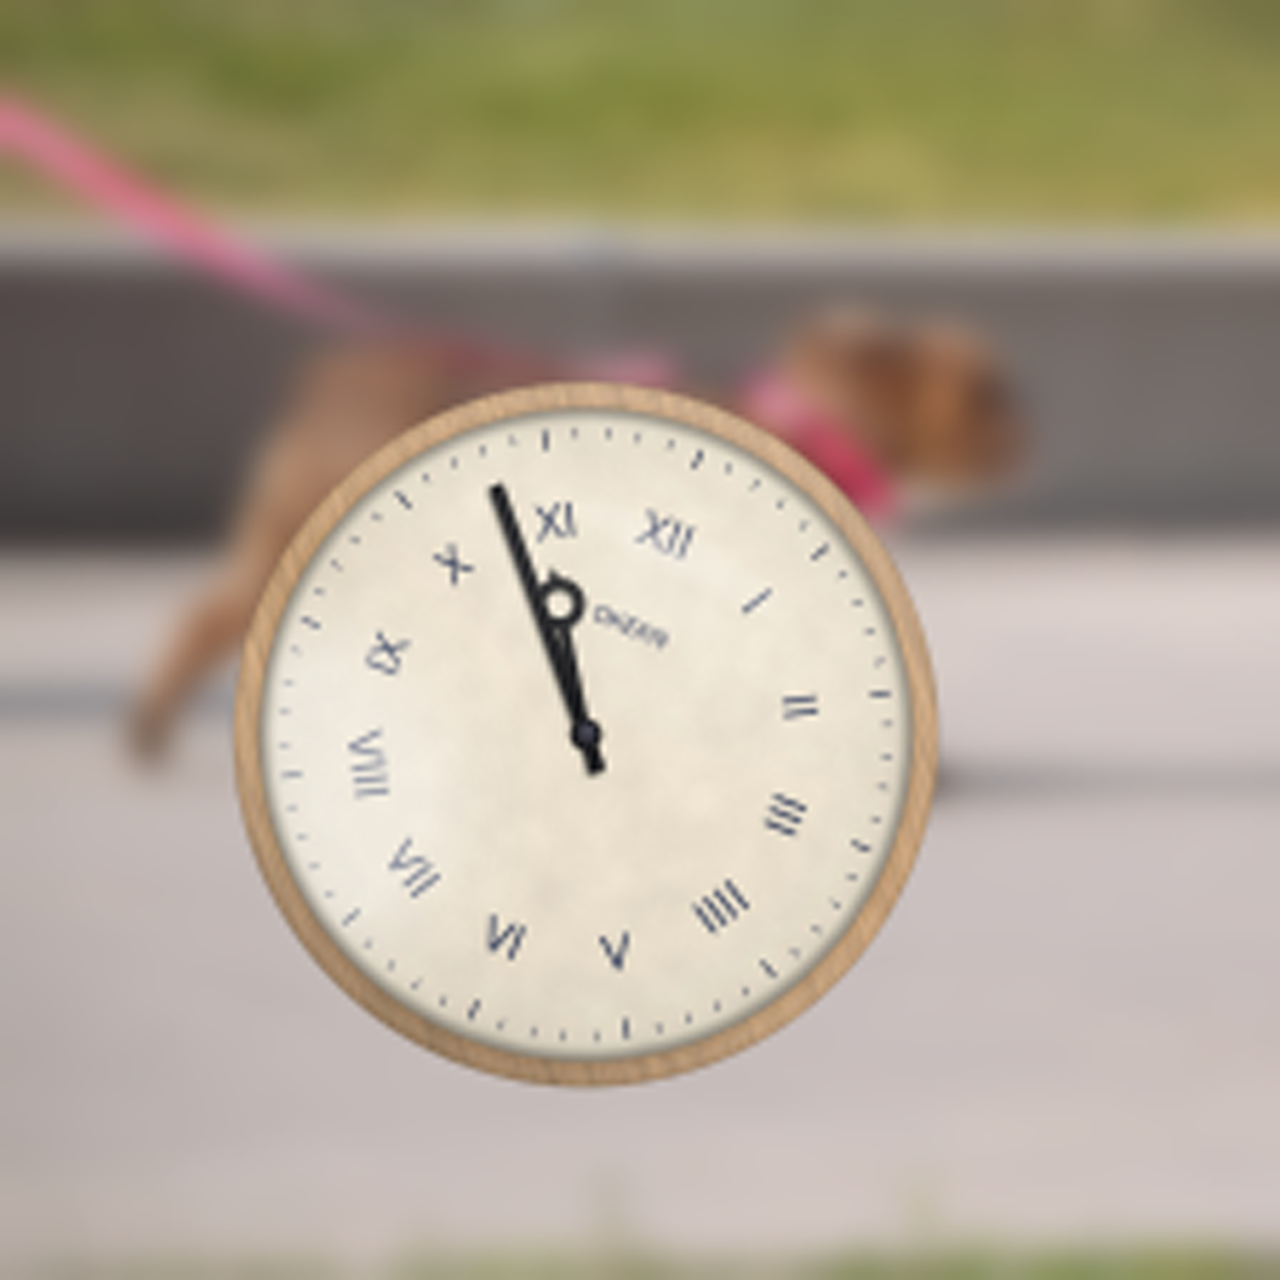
{"hour": 10, "minute": 53}
